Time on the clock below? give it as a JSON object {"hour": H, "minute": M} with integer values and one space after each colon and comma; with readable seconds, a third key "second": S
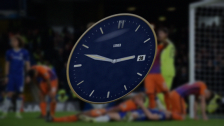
{"hour": 2, "minute": 48}
